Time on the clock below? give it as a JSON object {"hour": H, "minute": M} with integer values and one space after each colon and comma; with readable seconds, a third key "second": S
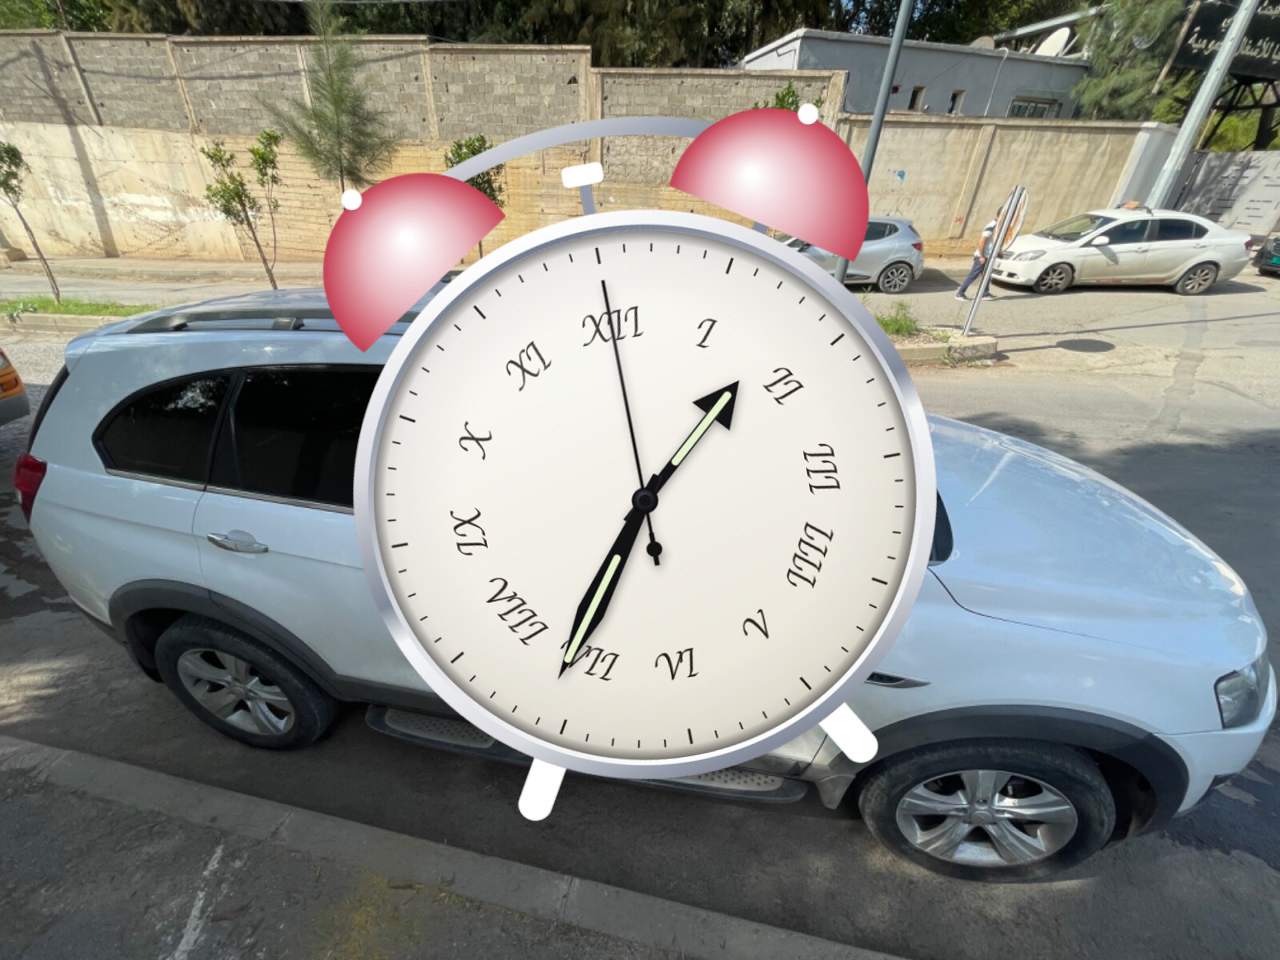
{"hour": 1, "minute": 36, "second": 0}
